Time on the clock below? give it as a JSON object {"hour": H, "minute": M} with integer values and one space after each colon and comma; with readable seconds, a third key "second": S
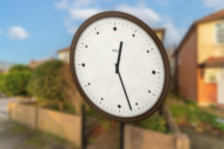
{"hour": 12, "minute": 27}
